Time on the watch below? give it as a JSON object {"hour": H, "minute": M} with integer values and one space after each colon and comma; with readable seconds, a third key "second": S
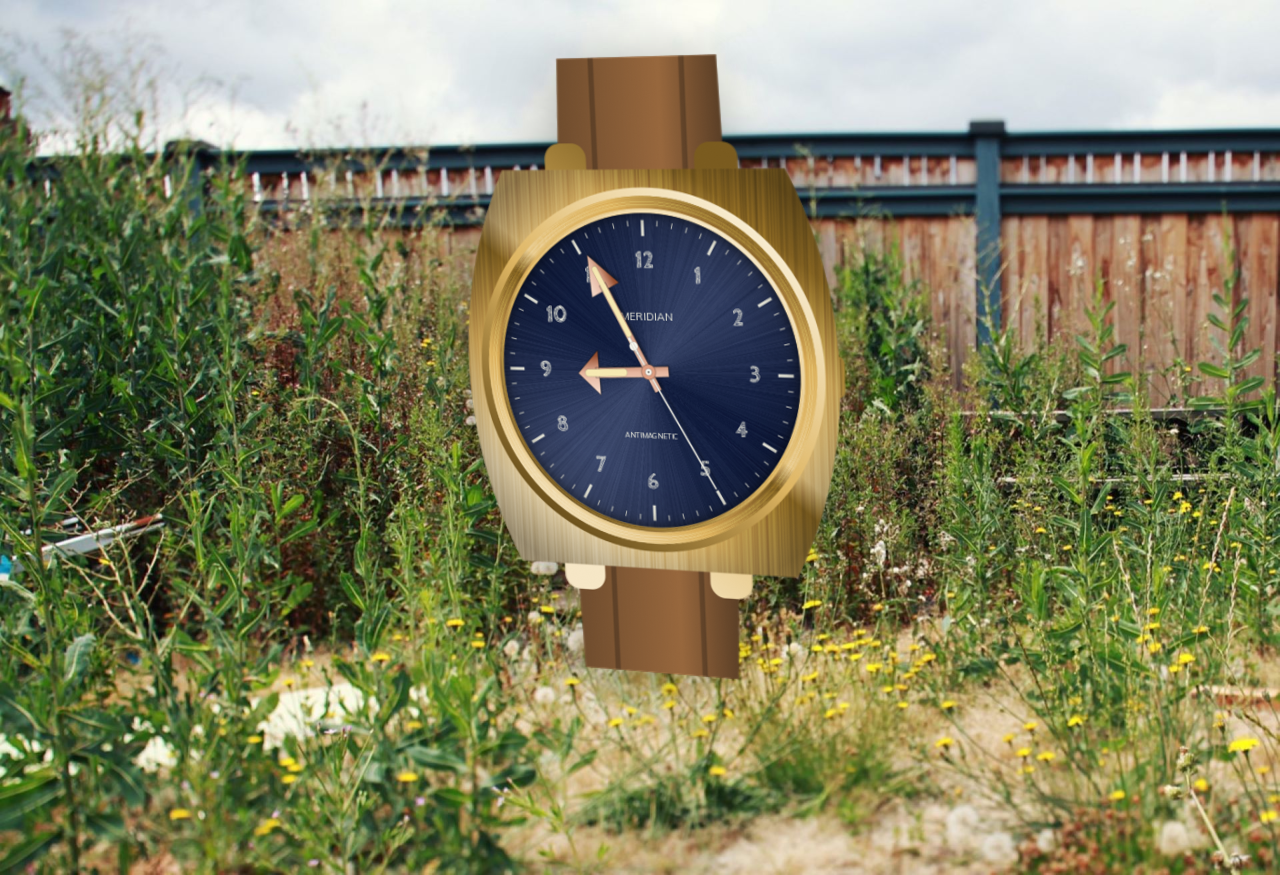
{"hour": 8, "minute": 55, "second": 25}
